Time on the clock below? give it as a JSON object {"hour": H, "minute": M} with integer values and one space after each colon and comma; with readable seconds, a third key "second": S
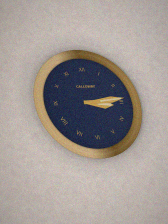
{"hour": 3, "minute": 14}
